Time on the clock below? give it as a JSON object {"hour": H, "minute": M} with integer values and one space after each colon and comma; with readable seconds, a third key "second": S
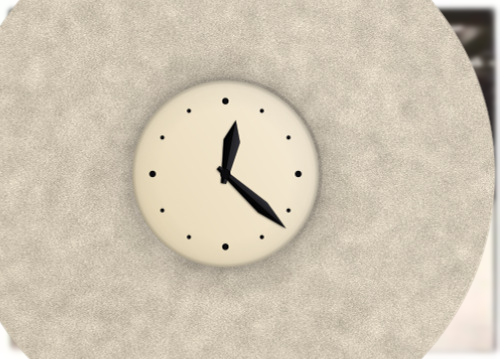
{"hour": 12, "minute": 22}
